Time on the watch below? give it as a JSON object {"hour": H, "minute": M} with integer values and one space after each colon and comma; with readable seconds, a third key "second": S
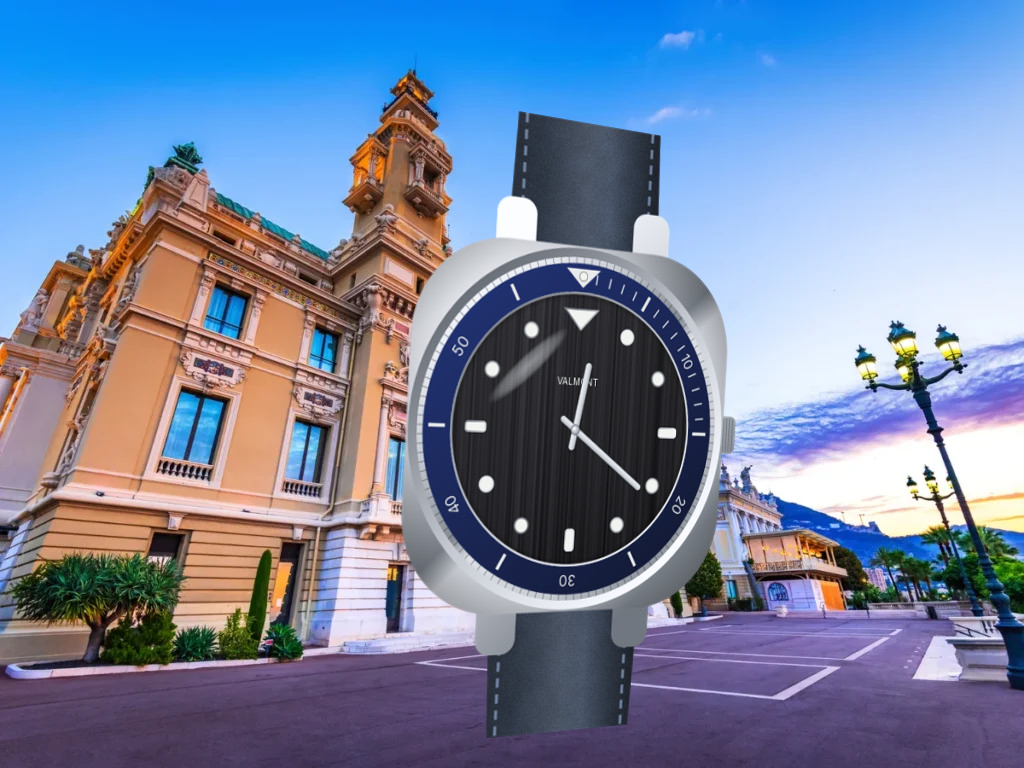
{"hour": 12, "minute": 21}
